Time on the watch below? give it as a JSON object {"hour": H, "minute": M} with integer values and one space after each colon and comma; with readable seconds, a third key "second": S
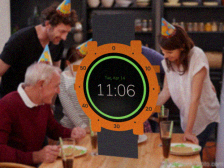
{"hour": 11, "minute": 6}
